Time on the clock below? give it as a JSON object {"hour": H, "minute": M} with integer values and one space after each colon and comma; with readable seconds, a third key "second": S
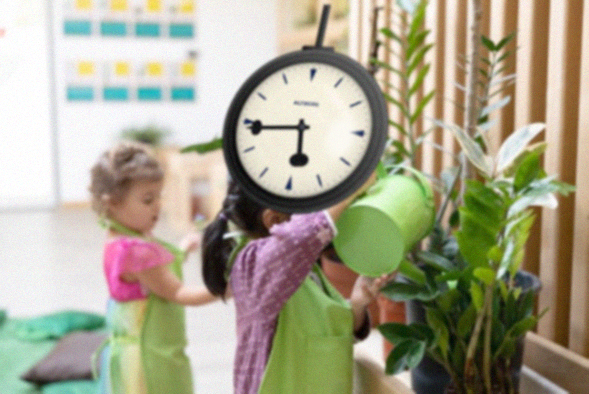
{"hour": 5, "minute": 44}
